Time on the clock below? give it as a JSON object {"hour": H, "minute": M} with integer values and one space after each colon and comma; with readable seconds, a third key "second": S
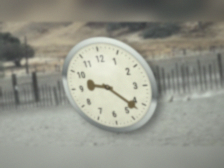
{"hour": 9, "minute": 22}
